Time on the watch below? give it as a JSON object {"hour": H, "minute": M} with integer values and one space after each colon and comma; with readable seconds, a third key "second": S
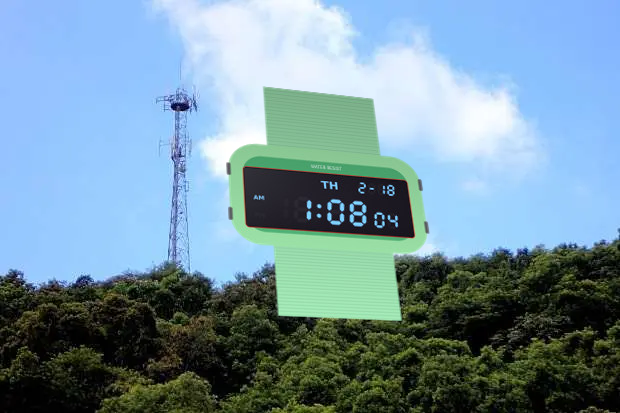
{"hour": 1, "minute": 8, "second": 4}
